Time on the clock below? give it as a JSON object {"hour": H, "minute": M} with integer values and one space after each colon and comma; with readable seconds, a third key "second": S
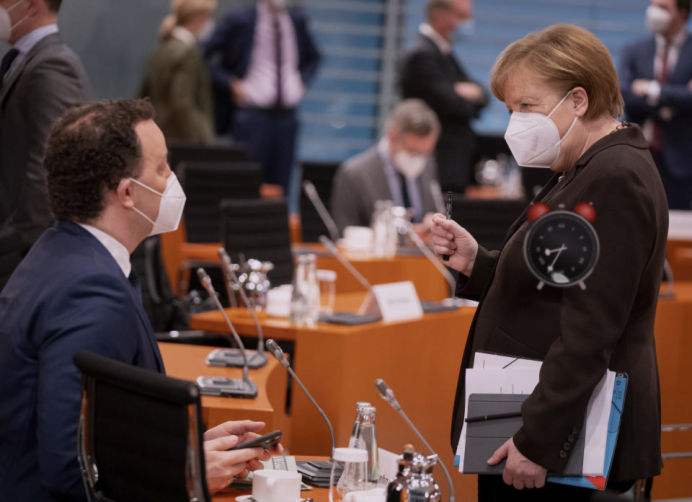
{"hour": 8, "minute": 35}
